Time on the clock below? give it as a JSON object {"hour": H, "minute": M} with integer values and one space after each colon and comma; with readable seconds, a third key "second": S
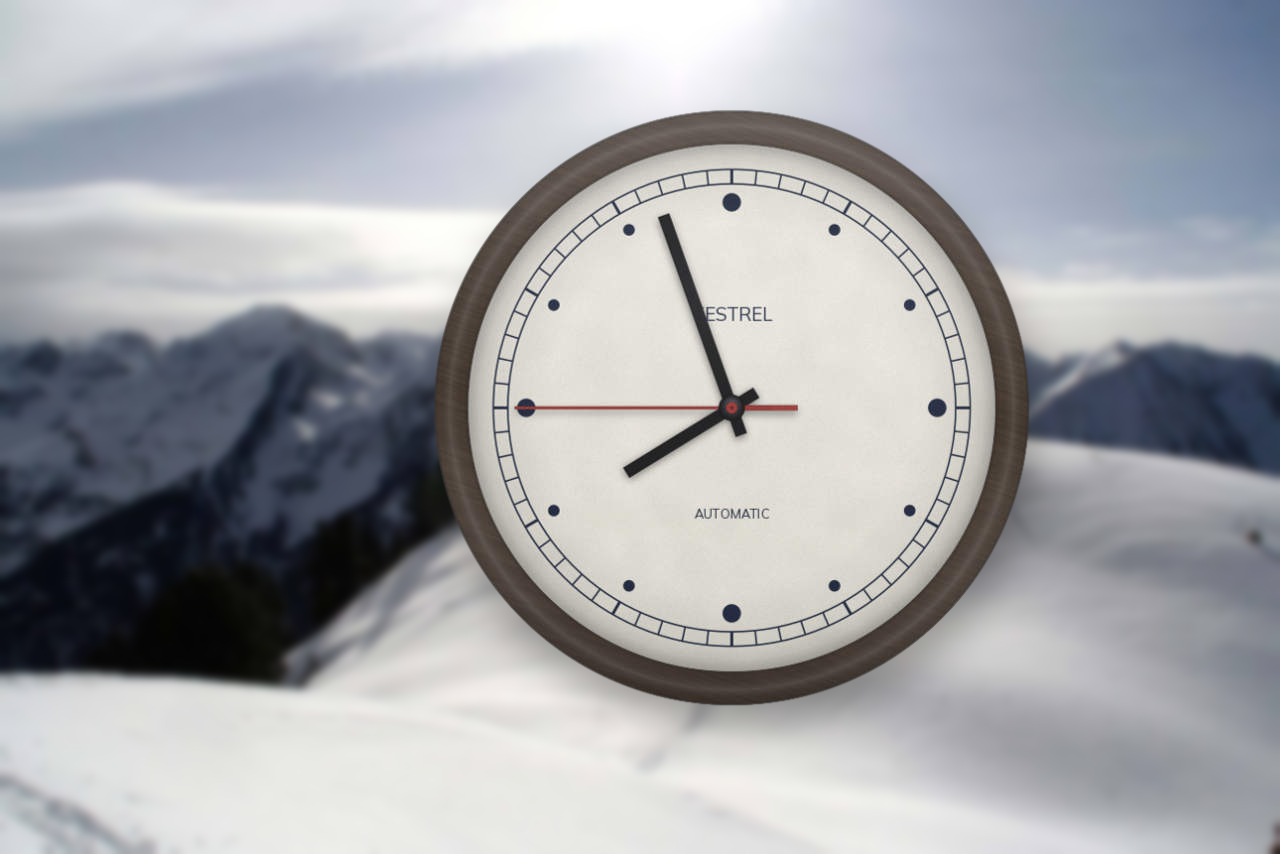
{"hour": 7, "minute": 56, "second": 45}
